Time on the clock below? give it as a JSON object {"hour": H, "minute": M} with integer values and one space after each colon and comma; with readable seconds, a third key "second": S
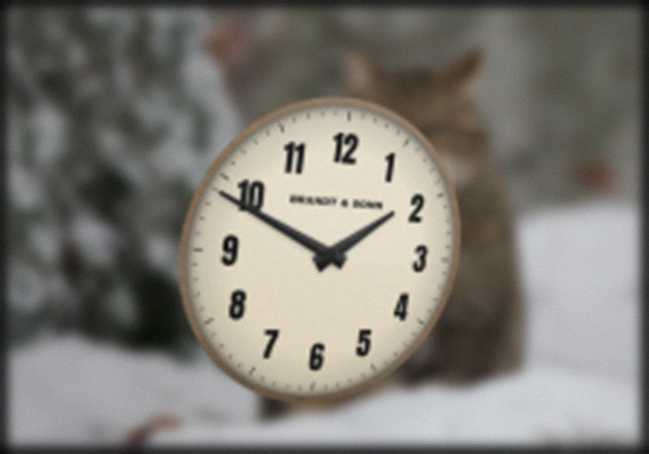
{"hour": 1, "minute": 49}
